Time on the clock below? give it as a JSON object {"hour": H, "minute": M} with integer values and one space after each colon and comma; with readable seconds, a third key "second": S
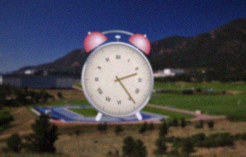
{"hour": 2, "minute": 24}
